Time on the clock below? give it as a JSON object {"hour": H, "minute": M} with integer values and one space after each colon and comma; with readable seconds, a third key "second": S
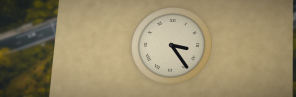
{"hour": 3, "minute": 24}
